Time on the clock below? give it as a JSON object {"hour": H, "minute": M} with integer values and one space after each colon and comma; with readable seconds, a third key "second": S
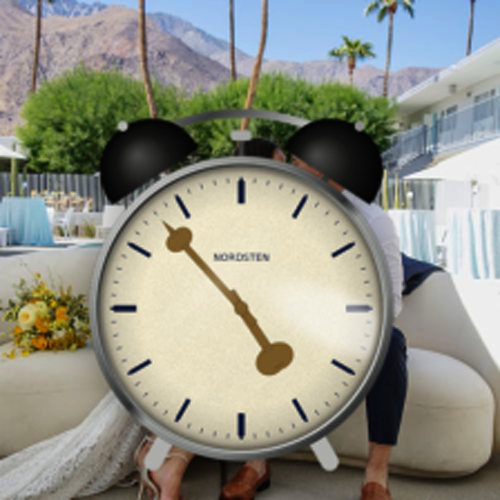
{"hour": 4, "minute": 53}
